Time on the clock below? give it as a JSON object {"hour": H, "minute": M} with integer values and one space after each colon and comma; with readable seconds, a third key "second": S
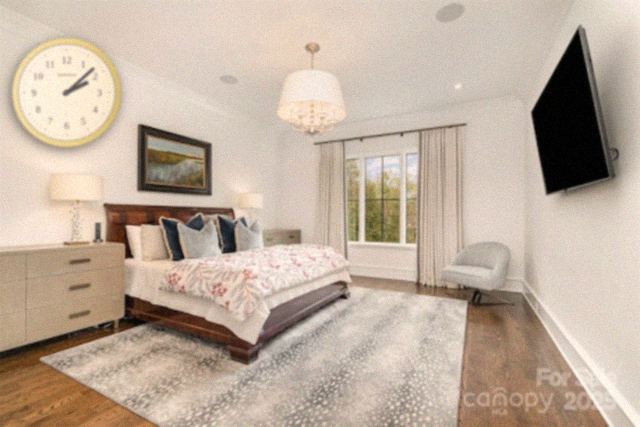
{"hour": 2, "minute": 8}
